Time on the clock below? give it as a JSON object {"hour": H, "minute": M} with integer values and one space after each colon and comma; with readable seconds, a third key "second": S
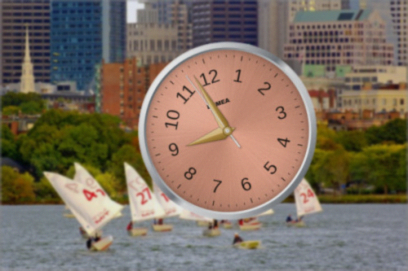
{"hour": 8, "minute": 57, "second": 57}
